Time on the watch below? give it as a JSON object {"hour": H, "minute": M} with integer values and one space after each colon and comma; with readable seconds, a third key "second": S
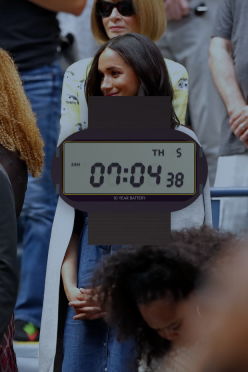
{"hour": 7, "minute": 4, "second": 38}
